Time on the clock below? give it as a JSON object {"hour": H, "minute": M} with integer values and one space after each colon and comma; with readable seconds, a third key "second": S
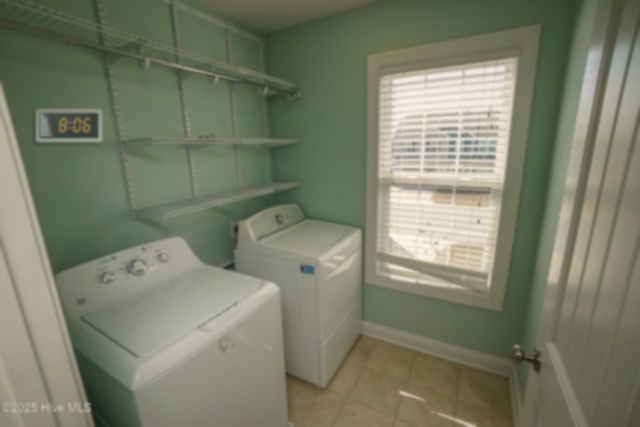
{"hour": 8, "minute": 6}
